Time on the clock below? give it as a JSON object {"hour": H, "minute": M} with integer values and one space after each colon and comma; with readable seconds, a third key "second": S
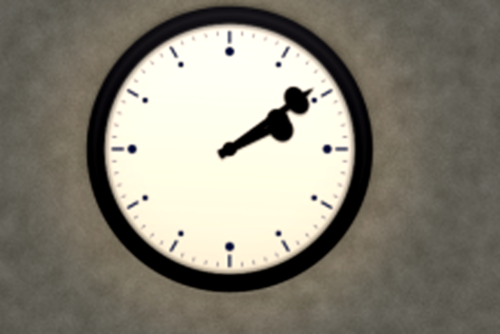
{"hour": 2, "minute": 9}
